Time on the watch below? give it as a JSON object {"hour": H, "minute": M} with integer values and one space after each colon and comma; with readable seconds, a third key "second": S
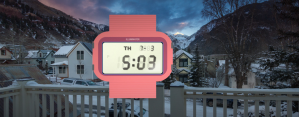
{"hour": 5, "minute": 3}
